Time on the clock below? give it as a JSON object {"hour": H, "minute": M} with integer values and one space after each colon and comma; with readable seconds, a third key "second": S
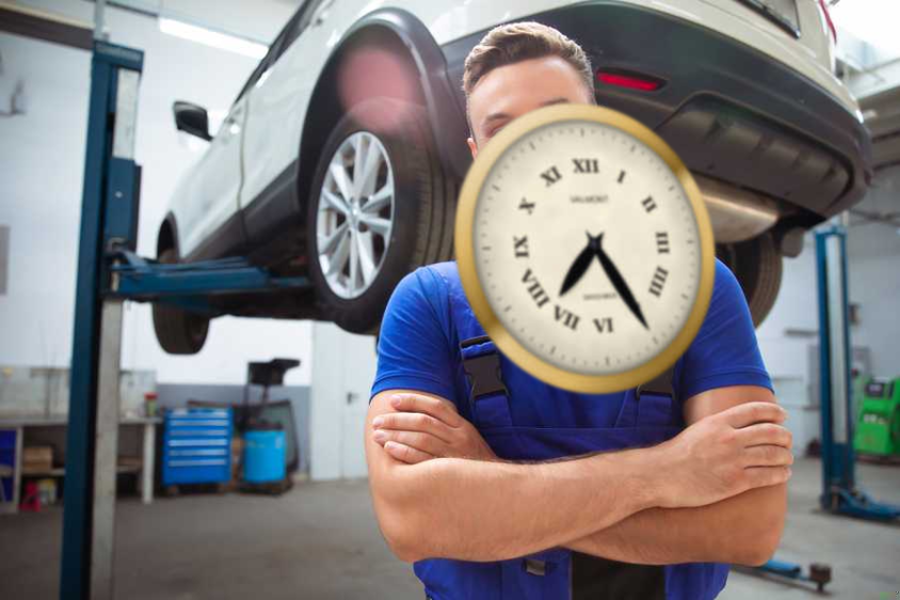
{"hour": 7, "minute": 25}
